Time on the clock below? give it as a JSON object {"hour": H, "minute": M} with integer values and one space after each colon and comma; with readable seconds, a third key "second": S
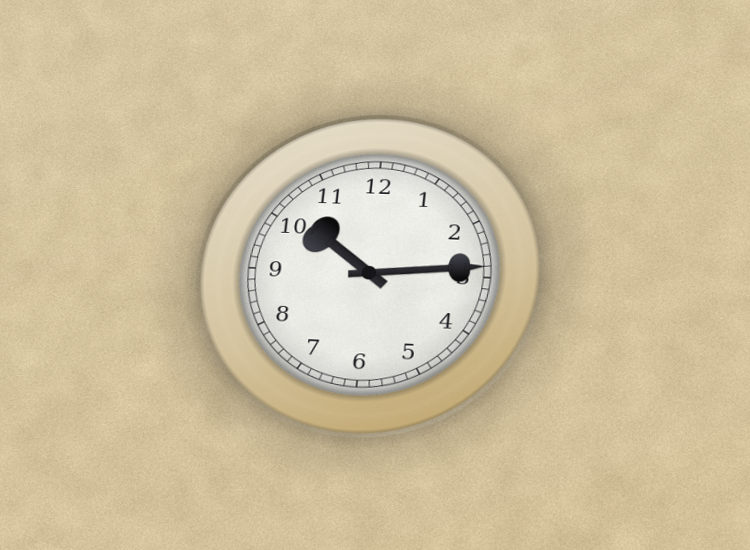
{"hour": 10, "minute": 14}
